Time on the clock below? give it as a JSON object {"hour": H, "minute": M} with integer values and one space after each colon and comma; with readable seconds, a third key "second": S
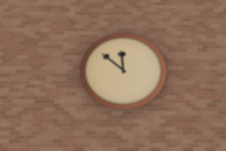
{"hour": 11, "minute": 52}
